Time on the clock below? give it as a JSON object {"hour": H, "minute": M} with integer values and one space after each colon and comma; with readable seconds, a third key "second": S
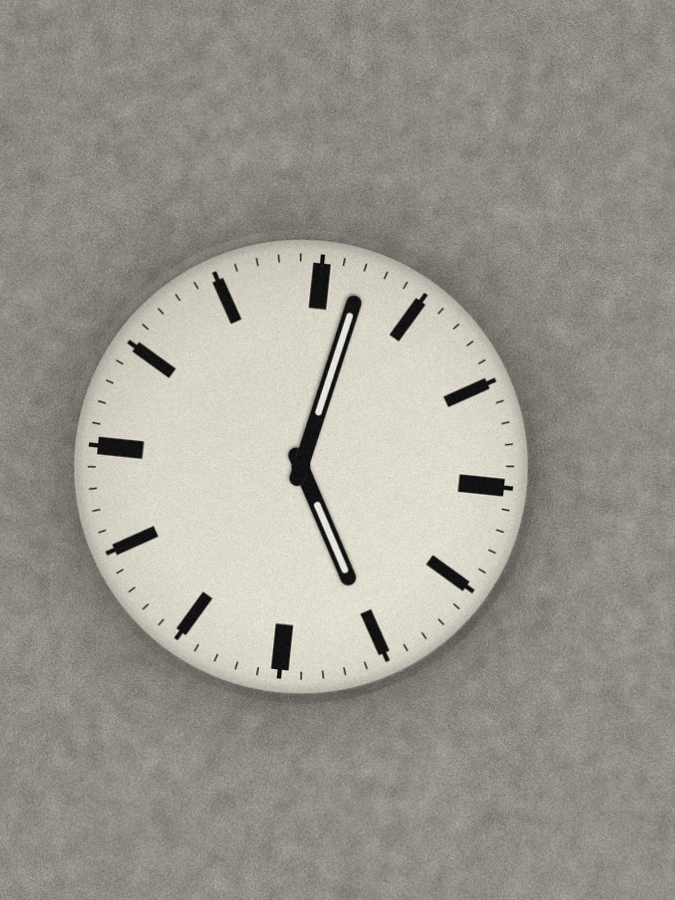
{"hour": 5, "minute": 2}
